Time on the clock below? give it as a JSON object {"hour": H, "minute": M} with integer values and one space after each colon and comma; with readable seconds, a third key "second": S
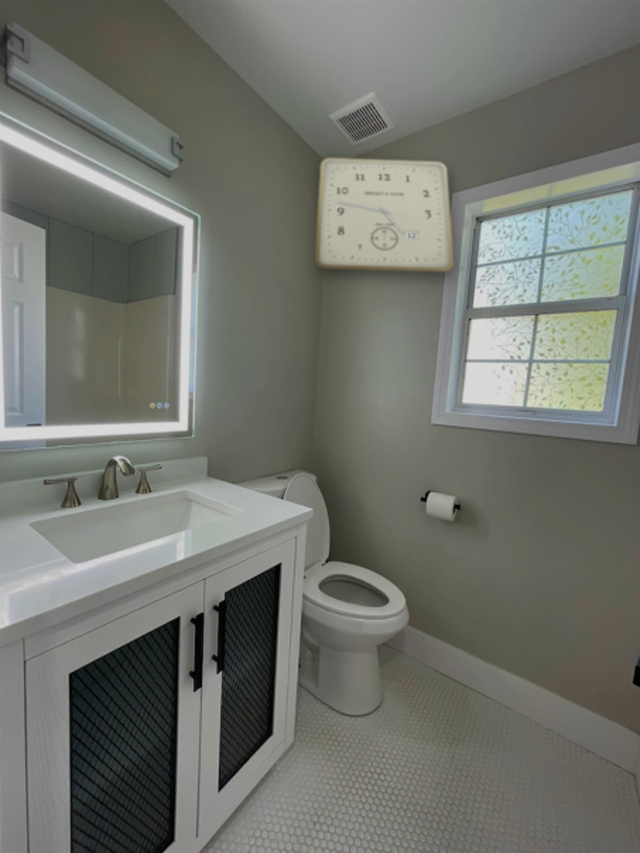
{"hour": 4, "minute": 47}
